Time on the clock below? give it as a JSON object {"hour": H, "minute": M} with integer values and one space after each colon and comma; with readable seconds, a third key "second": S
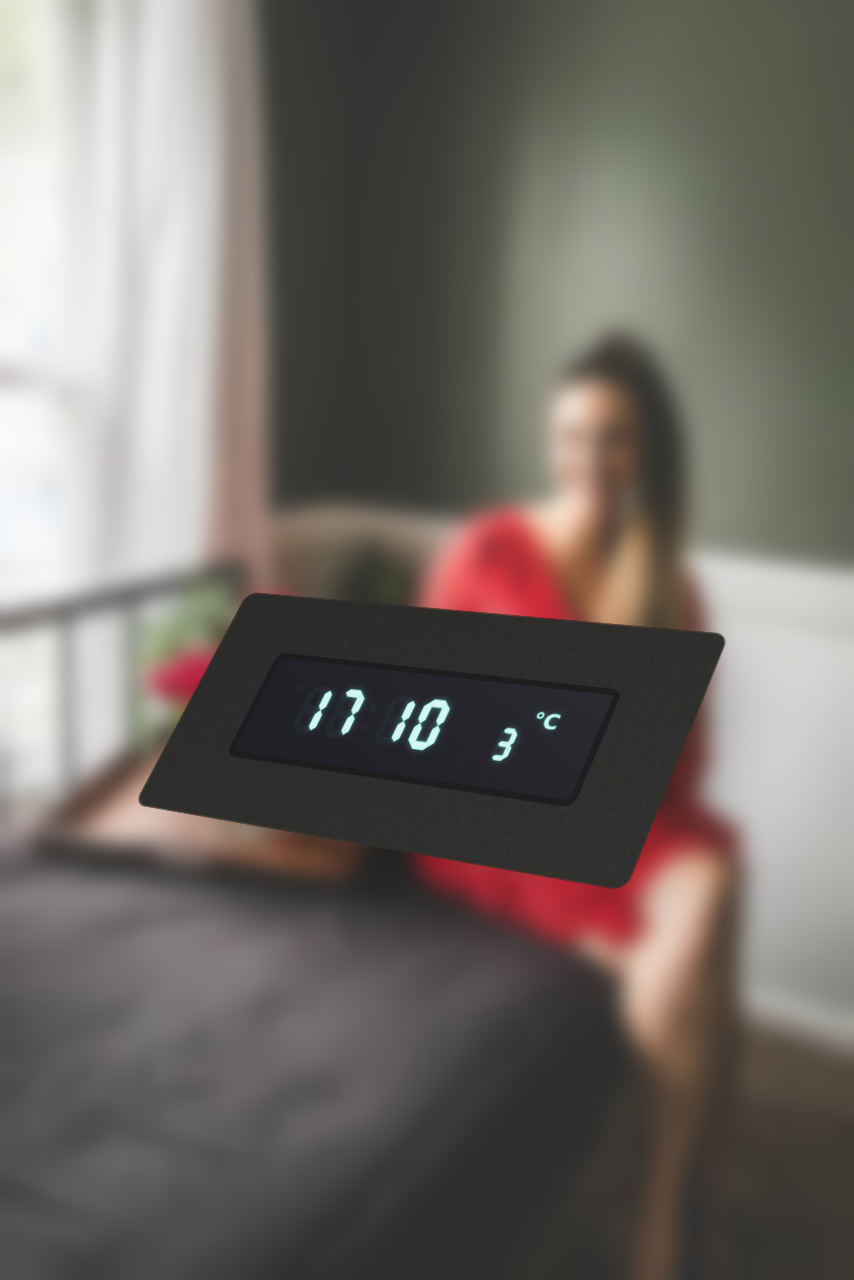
{"hour": 17, "minute": 10}
